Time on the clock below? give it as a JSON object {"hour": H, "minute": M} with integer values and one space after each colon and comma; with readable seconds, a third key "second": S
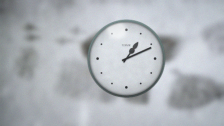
{"hour": 1, "minute": 11}
